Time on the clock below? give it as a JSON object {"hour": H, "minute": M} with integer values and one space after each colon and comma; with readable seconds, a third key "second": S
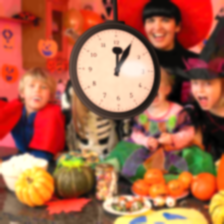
{"hour": 12, "minute": 5}
